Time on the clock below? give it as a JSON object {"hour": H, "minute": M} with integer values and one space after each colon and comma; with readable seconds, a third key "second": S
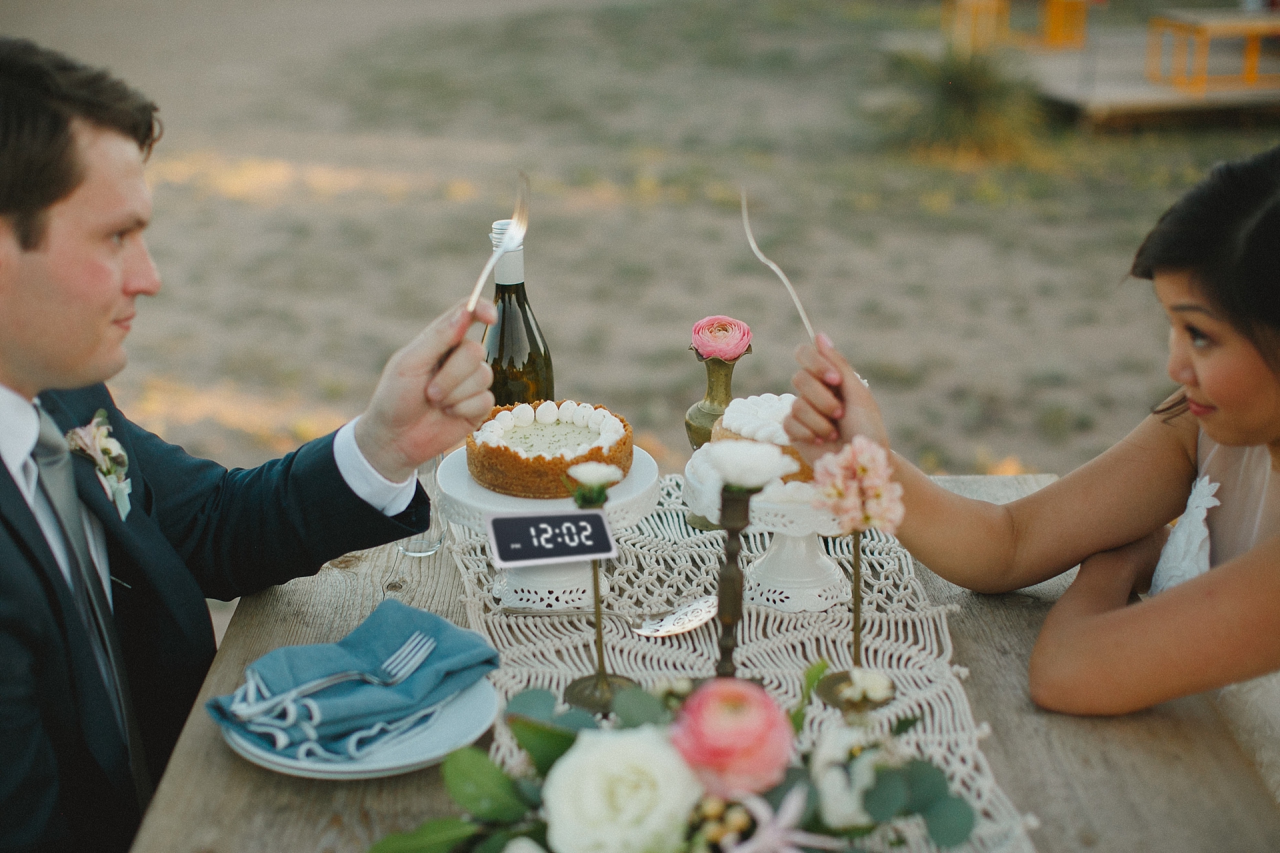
{"hour": 12, "minute": 2}
